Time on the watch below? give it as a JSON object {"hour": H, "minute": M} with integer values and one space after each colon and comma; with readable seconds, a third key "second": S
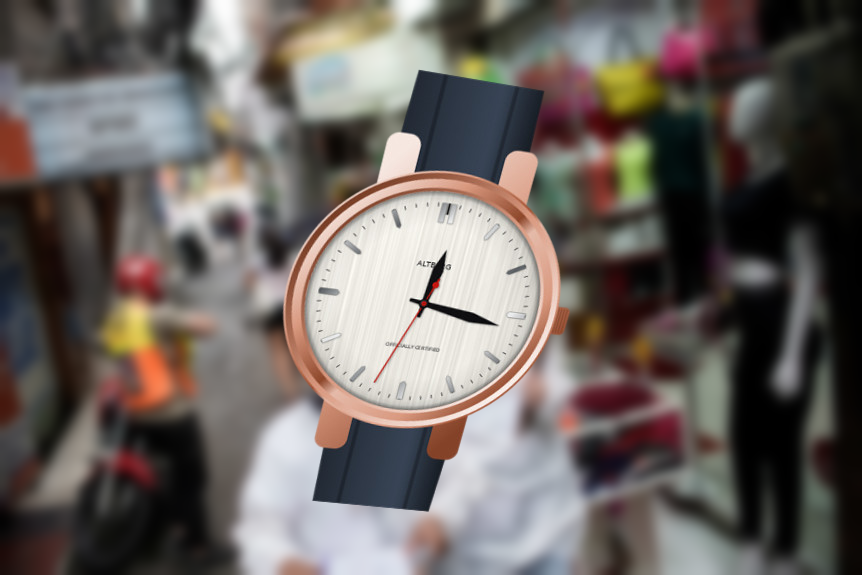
{"hour": 12, "minute": 16, "second": 33}
